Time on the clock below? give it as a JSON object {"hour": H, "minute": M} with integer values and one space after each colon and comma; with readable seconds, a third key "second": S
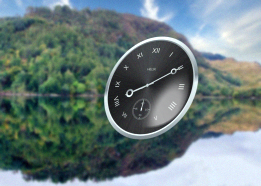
{"hour": 8, "minute": 10}
